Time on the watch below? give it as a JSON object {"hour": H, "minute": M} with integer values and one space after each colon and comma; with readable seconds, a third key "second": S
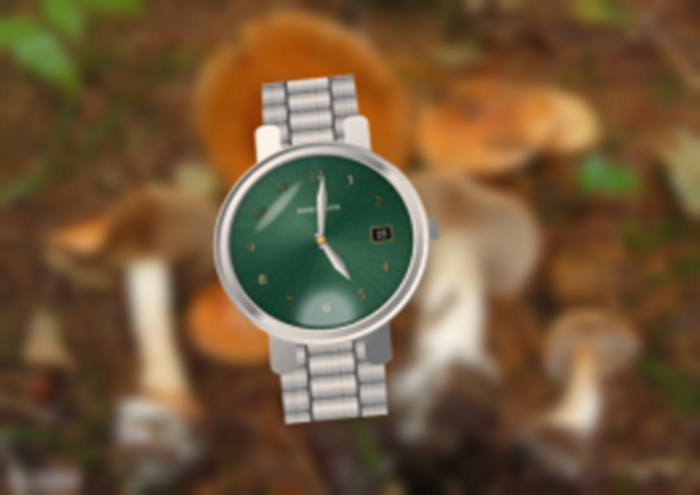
{"hour": 5, "minute": 1}
